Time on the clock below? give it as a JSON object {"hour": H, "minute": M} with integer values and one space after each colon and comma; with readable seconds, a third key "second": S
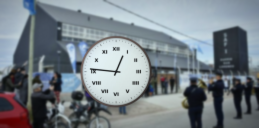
{"hour": 12, "minute": 46}
